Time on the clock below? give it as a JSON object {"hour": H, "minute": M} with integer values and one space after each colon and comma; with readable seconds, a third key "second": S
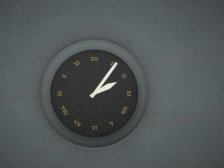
{"hour": 2, "minute": 6}
